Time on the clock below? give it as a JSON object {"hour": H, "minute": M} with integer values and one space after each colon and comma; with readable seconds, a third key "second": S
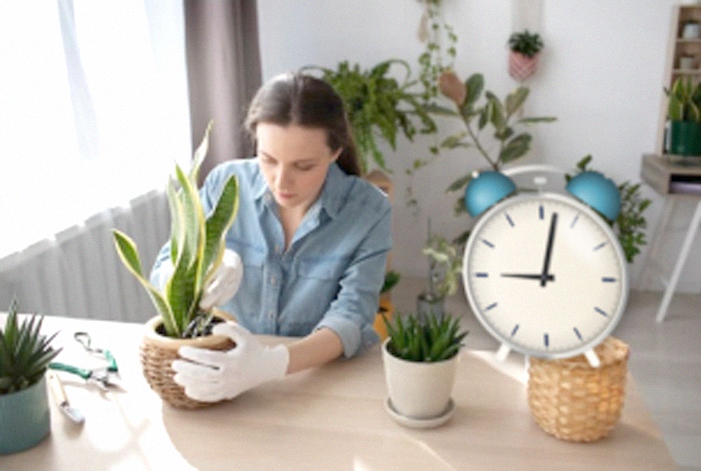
{"hour": 9, "minute": 2}
